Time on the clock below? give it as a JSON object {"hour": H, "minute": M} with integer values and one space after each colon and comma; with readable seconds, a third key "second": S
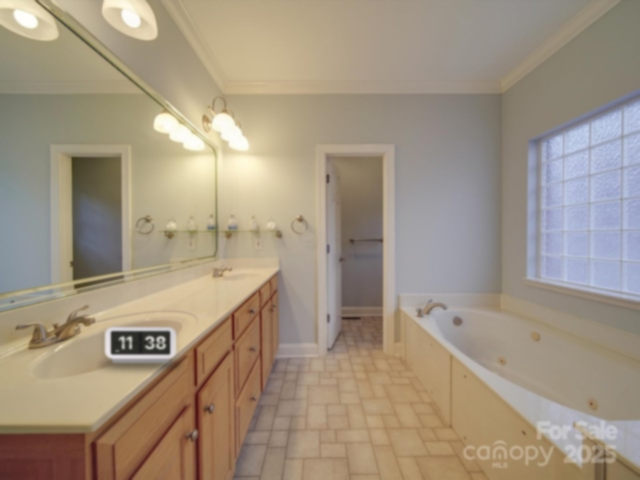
{"hour": 11, "minute": 38}
